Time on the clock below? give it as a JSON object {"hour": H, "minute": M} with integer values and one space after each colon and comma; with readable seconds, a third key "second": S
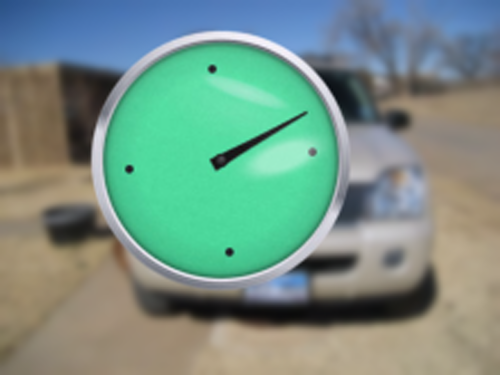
{"hour": 2, "minute": 11}
